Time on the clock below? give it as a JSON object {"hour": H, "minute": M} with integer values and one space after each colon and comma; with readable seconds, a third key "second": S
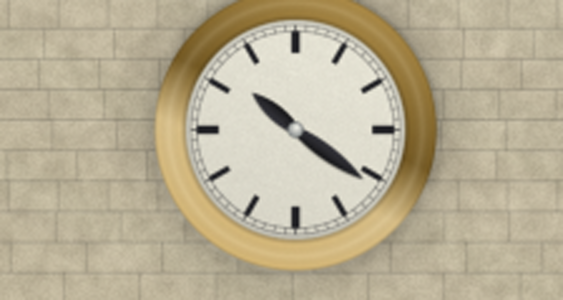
{"hour": 10, "minute": 21}
